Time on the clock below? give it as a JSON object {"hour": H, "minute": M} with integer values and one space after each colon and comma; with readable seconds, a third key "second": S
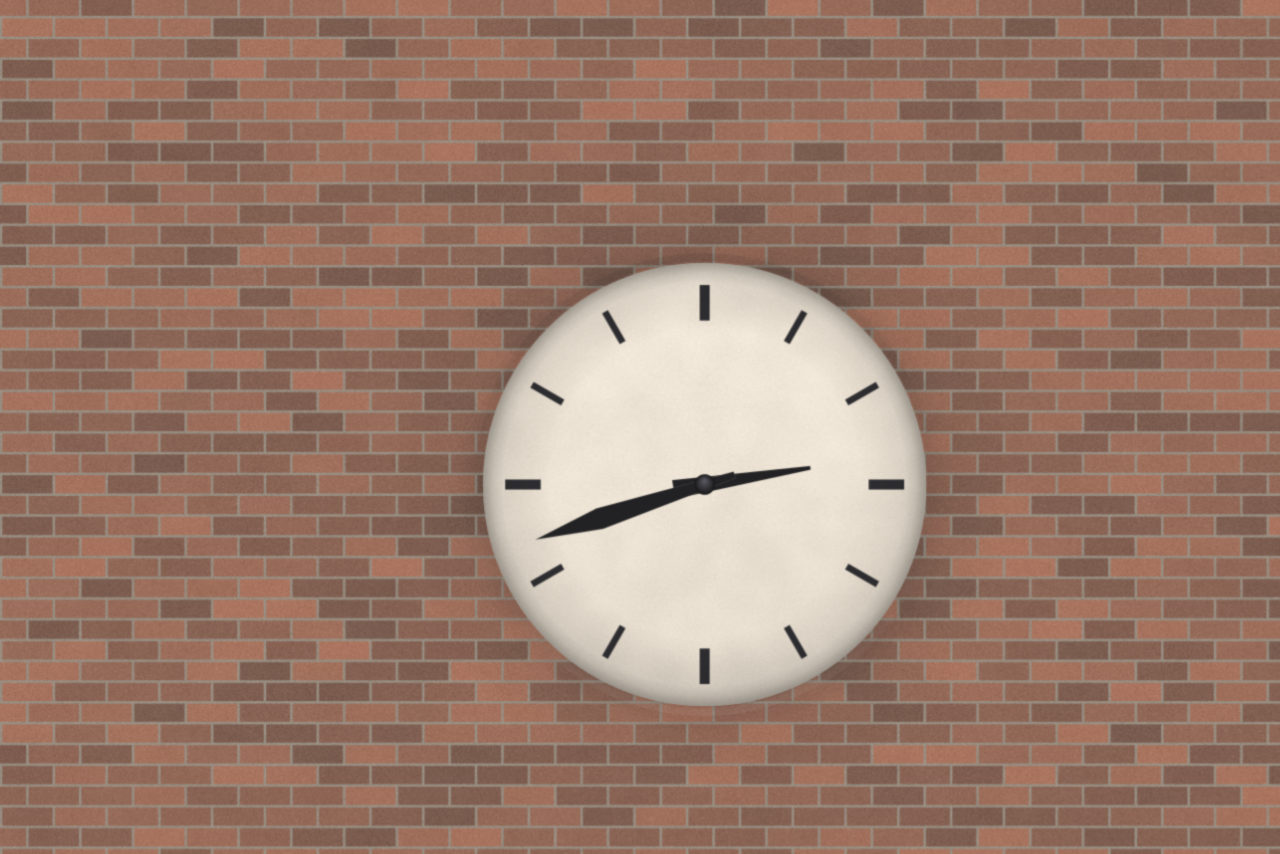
{"hour": 2, "minute": 42}
